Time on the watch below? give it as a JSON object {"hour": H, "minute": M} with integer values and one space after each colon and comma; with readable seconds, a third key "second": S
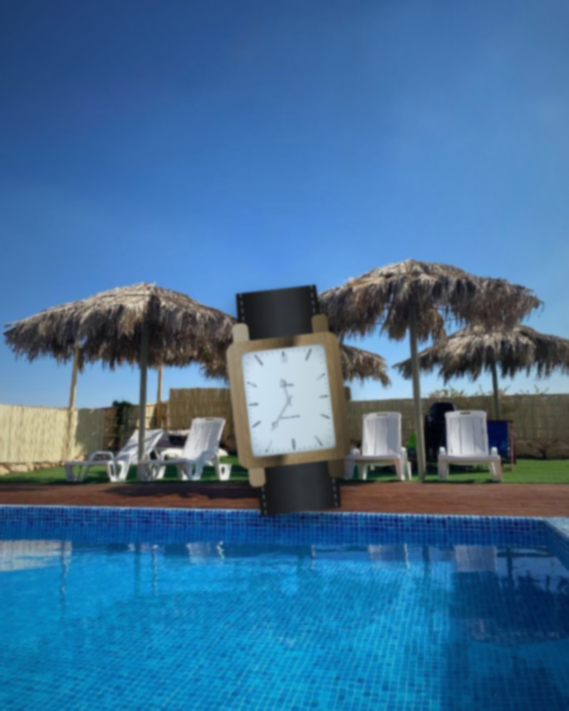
{"hour": 11, "minute": 36}
